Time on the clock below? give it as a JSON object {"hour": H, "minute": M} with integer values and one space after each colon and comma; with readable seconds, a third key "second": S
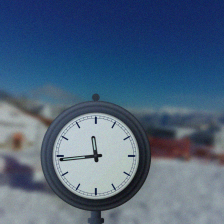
{"hour": 11, "minute": 44}
